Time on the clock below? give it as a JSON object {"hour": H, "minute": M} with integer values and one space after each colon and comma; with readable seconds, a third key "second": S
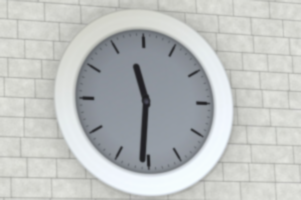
{"hour": 11, "minute": 31}
